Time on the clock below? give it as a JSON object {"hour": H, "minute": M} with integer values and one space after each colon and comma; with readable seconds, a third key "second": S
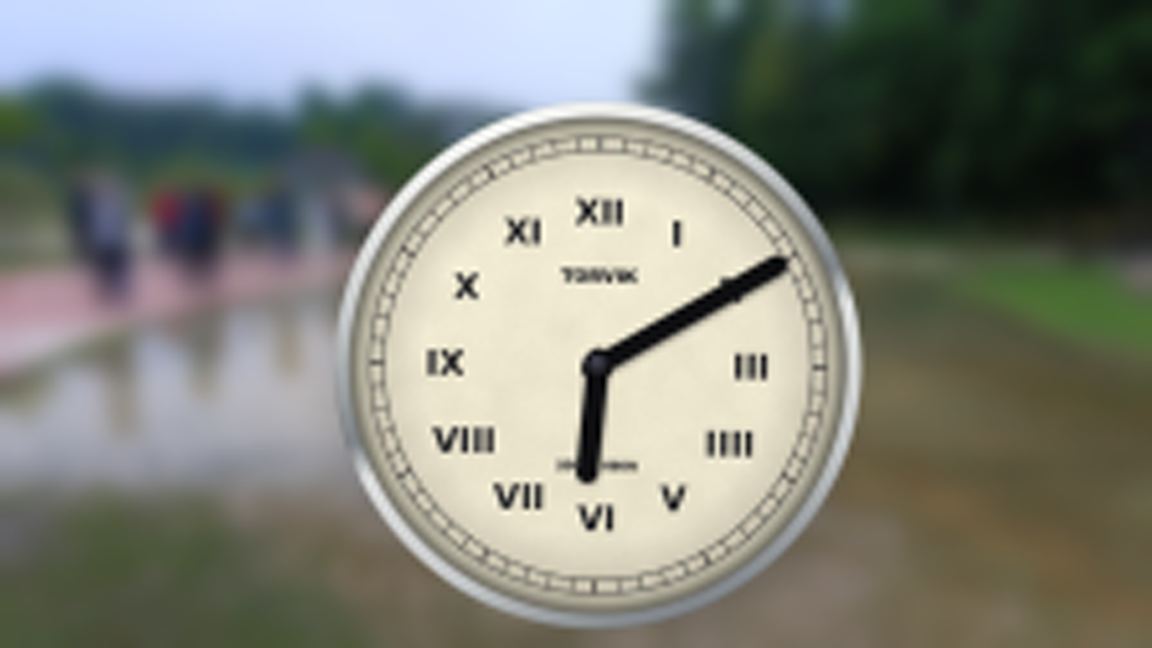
{"hour": 6, "minute": 10}
